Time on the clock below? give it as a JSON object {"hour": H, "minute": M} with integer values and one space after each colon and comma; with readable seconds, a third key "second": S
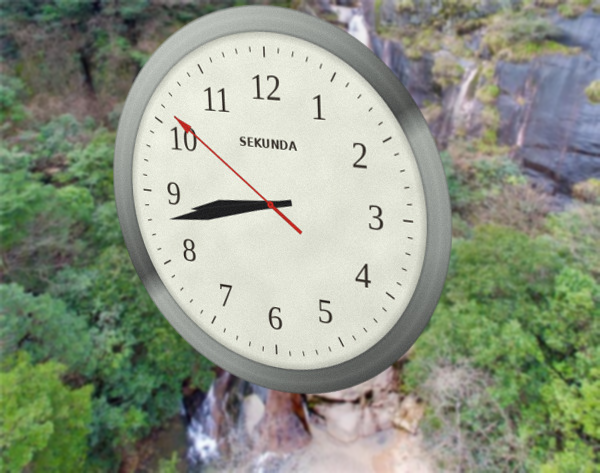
{"hour": 8, "minute": 42, "second": 51}
